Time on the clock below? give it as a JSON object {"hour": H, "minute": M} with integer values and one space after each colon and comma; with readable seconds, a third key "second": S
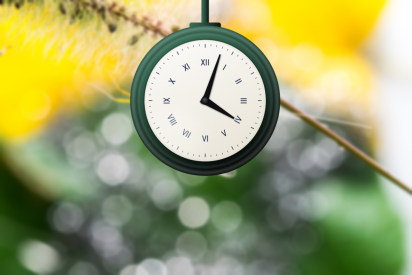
{"hour": 4, "minute": 3}
